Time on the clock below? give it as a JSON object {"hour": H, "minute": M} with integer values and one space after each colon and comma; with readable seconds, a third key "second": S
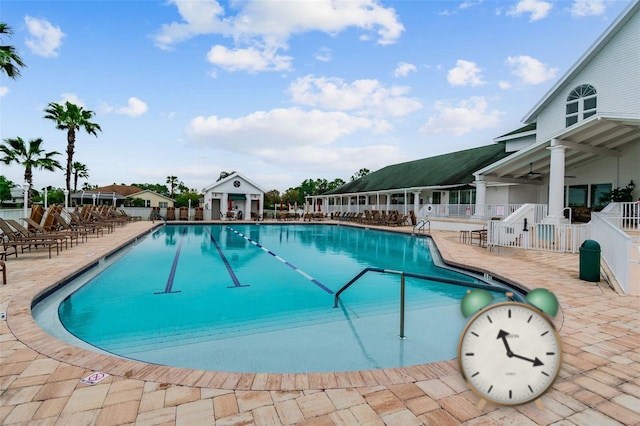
{"hour": 11, "minute": 18}
